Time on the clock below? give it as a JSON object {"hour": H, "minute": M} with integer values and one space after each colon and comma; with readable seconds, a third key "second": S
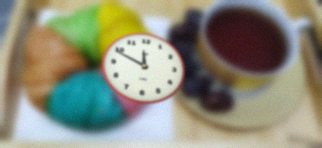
{"hour": 11, "minute": 49}
